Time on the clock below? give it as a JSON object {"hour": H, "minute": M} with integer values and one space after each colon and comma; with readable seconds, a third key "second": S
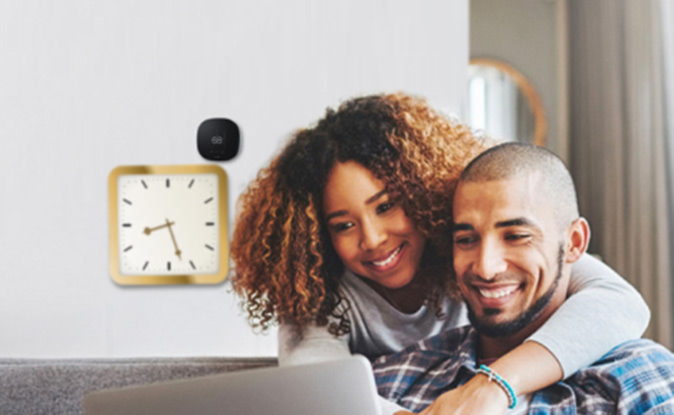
{"hour": 8, "minute": 27}
